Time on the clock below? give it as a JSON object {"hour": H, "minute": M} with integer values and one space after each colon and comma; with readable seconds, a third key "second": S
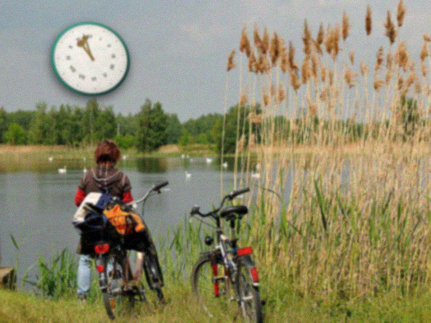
{"hour": 10, "minute": 58}
